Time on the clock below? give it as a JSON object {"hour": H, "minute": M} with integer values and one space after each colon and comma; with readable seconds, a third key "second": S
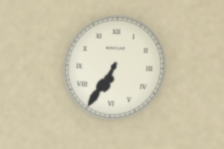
{"hour": 6, "minute": 35}
